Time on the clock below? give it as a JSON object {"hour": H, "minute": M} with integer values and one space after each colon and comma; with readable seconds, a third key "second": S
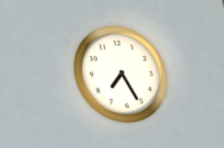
{"hour": 7, "minute": 26}
